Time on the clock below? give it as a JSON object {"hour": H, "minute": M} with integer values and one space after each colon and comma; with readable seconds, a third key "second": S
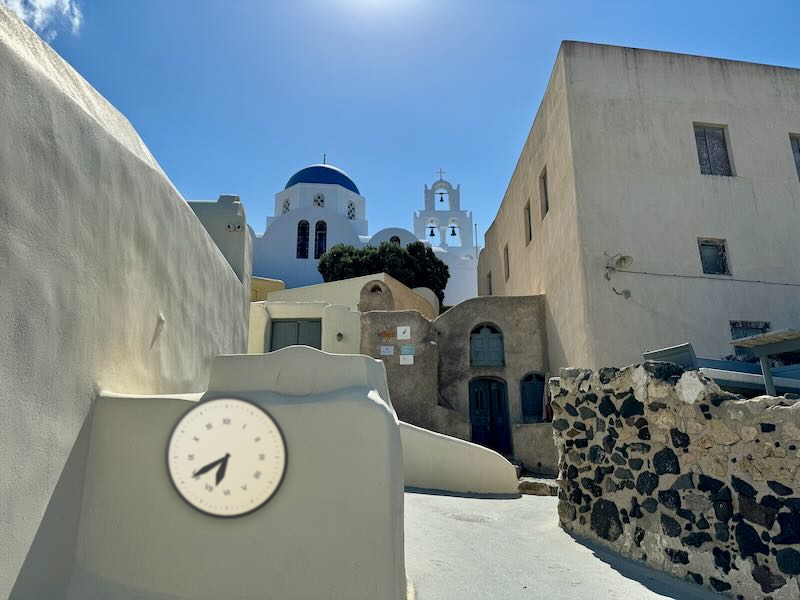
{"hour": 6, "minute": 40}
